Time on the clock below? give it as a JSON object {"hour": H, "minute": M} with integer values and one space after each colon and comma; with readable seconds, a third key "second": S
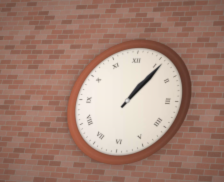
{"hour": 1, "minute": 6}
